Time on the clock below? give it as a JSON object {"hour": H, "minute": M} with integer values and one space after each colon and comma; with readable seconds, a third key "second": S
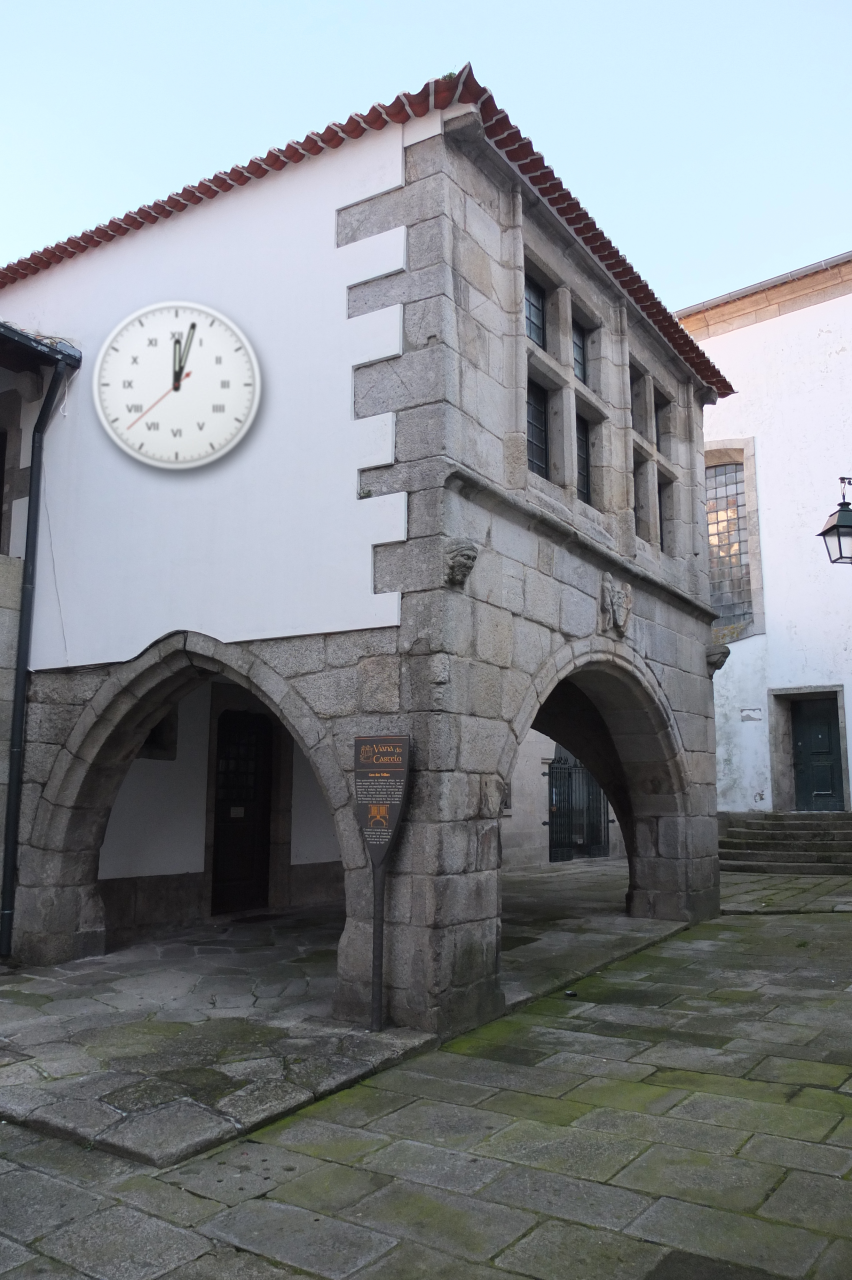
{"hour": 12, "minute": 2, "second": 38}
